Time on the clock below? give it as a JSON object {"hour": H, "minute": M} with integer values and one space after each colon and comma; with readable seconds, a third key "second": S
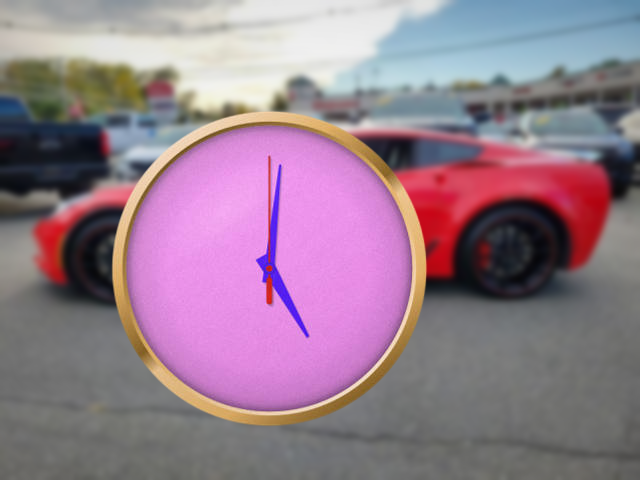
{"hour": 5, "minute": 1, "second": 0}
